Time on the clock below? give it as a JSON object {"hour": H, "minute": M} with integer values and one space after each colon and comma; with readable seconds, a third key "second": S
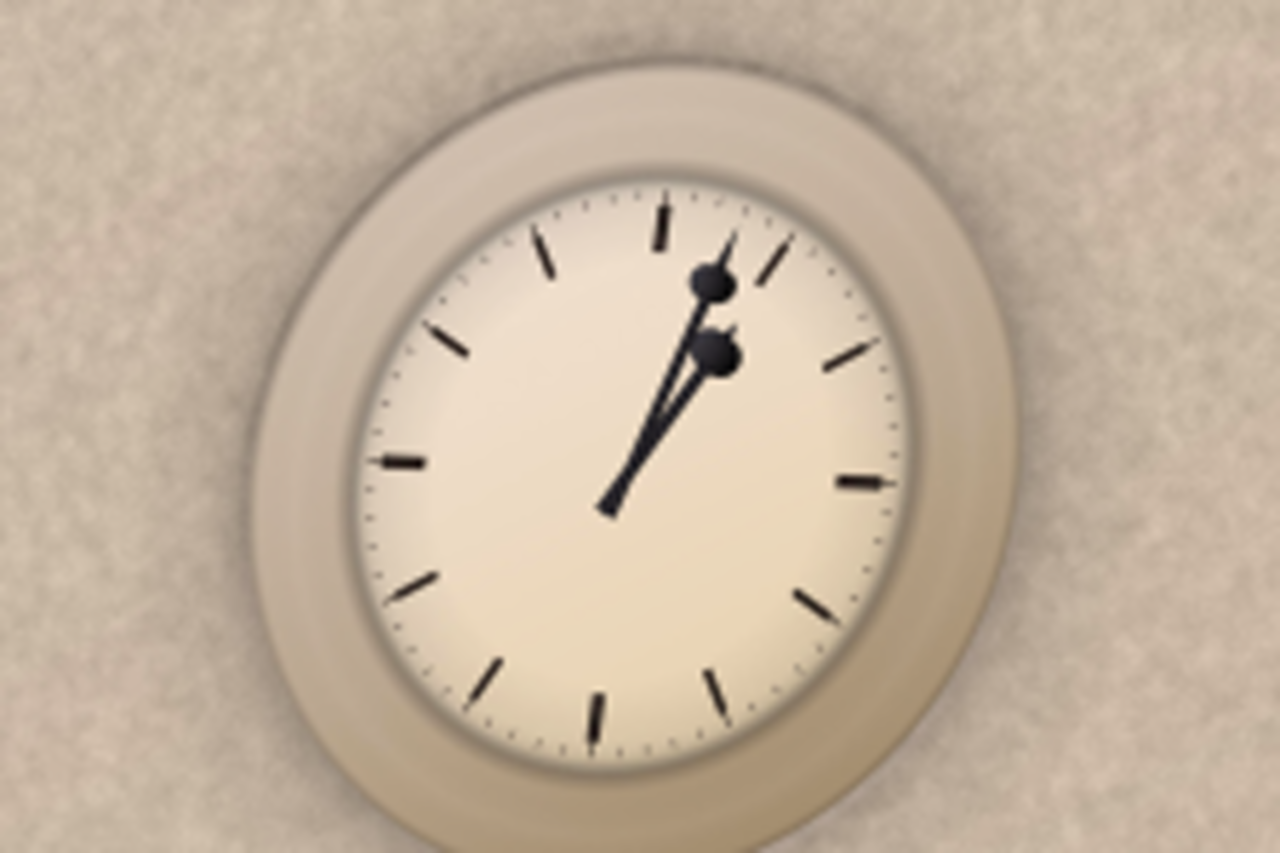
{"hour": 1, "minute": 3}
